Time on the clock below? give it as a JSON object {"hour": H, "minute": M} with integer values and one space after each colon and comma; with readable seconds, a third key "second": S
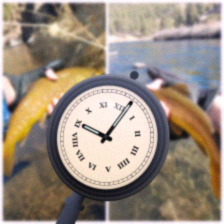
{"hour": 9, "minute": 2}
